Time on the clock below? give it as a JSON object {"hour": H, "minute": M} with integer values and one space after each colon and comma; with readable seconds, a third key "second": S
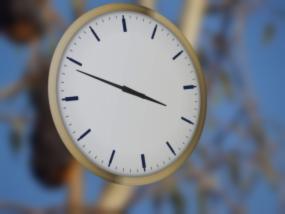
{"hour": 3, "minute": 49}
